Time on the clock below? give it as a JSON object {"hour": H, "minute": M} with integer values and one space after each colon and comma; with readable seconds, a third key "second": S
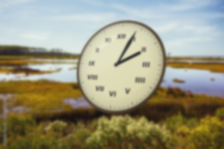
{"hour": 2, "minute": 4}
